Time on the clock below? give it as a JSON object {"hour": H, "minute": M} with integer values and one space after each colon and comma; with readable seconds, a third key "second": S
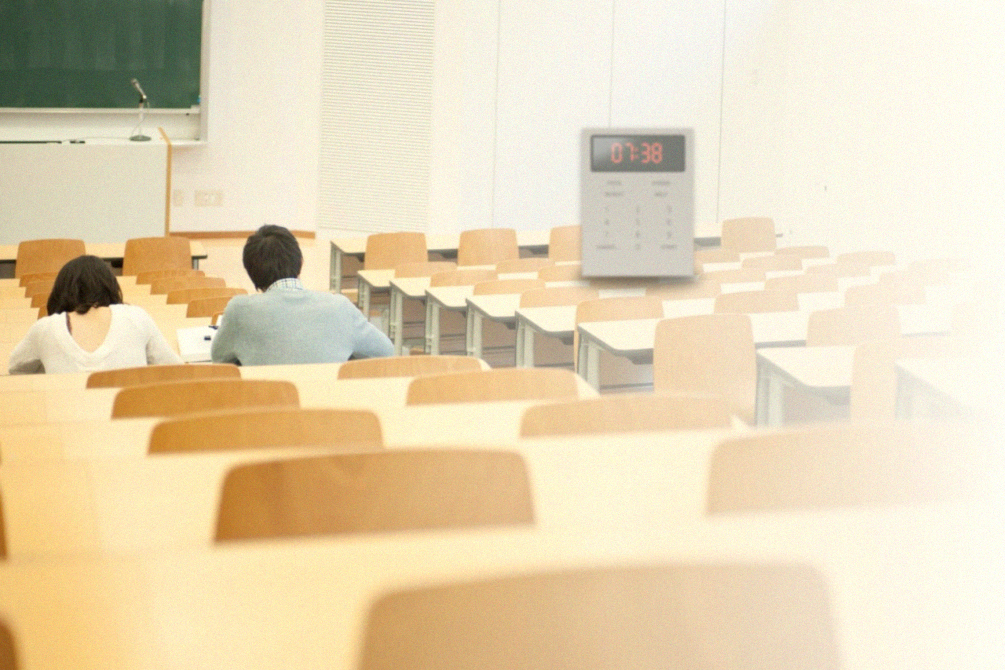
{"hour": 7, "minute": 38}
